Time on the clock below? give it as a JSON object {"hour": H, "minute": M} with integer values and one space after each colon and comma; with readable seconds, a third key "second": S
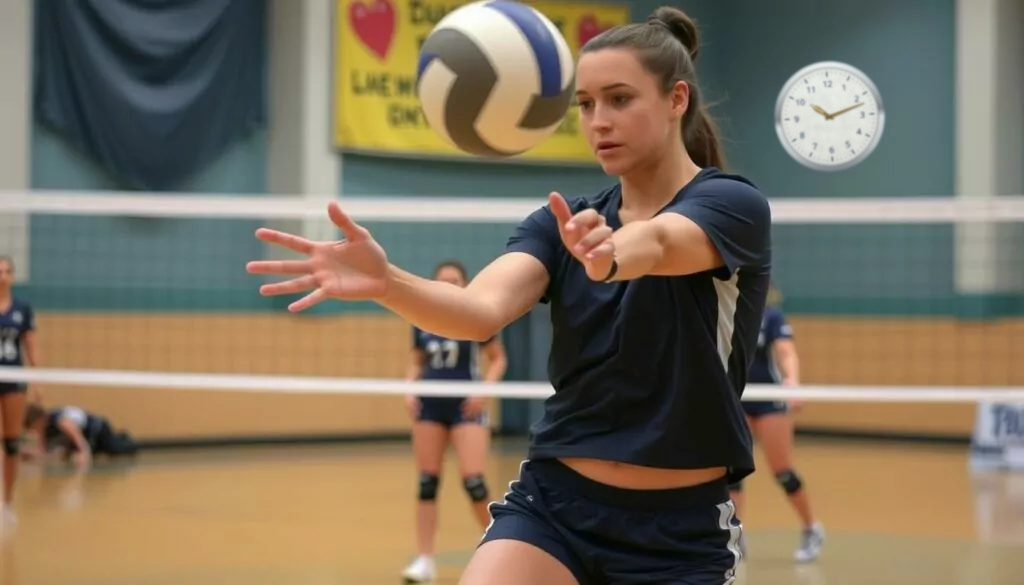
{"hour": 10, "minute": 12}
